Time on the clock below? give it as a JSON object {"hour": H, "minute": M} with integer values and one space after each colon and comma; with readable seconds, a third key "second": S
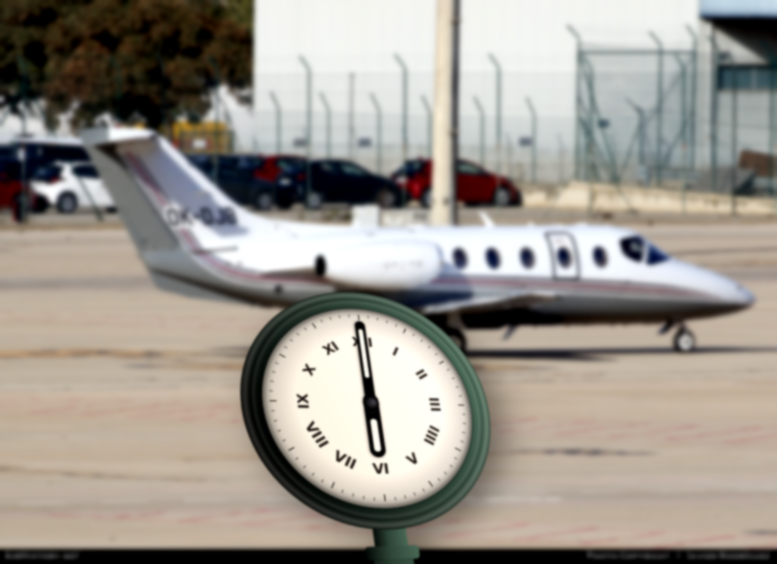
{"hour": 6, "minute": 0}
